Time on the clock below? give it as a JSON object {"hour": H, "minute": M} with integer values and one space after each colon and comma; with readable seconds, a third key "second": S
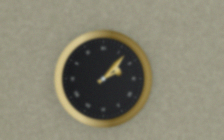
{"hour": 2, "minute": 7}
